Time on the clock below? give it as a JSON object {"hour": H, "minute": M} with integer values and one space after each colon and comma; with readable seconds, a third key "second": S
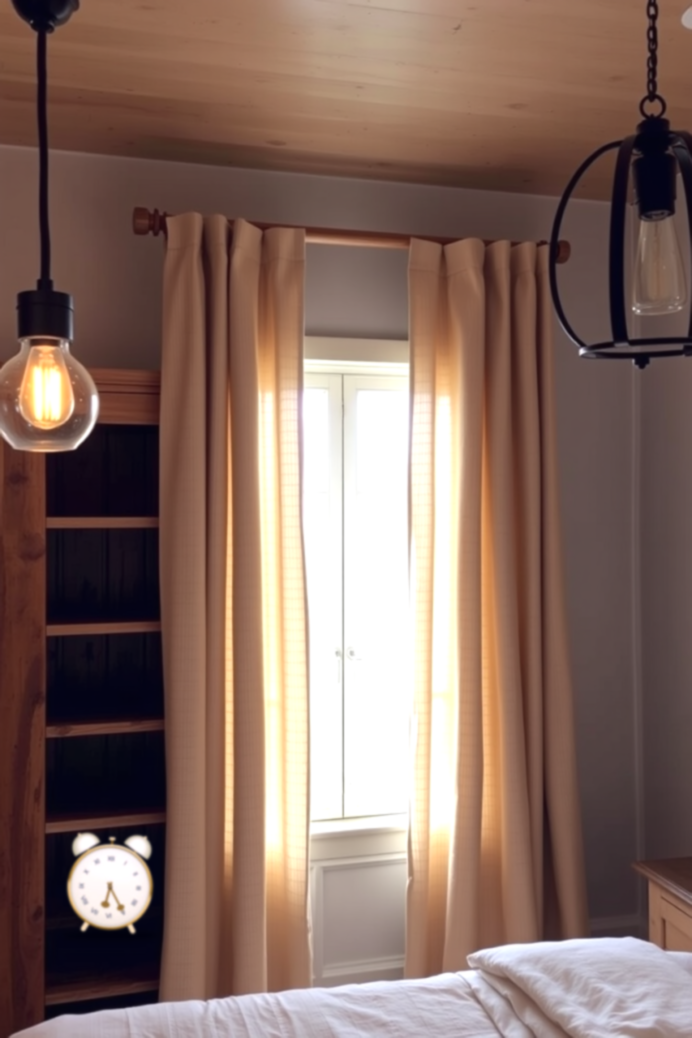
{"hour": 6, "minute": 25}
